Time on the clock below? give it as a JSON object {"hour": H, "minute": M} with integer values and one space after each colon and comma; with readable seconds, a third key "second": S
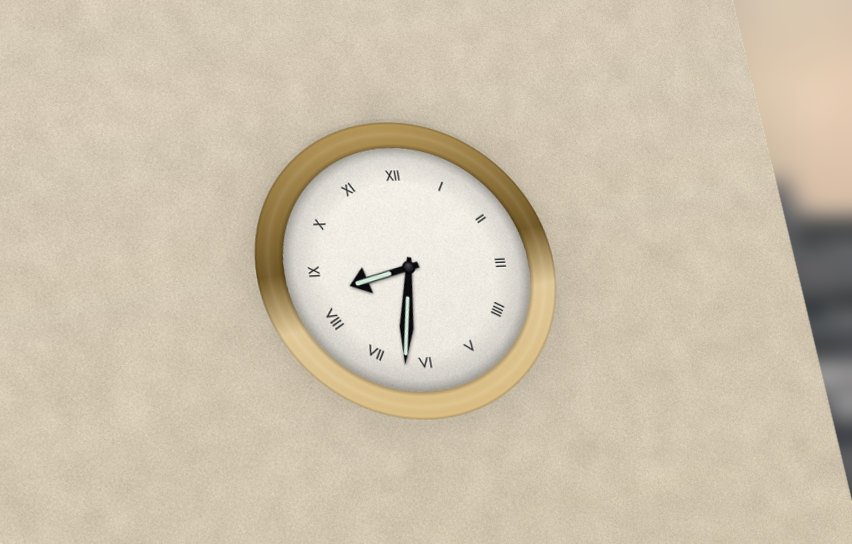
{"hour": 8, "minute": 32}
